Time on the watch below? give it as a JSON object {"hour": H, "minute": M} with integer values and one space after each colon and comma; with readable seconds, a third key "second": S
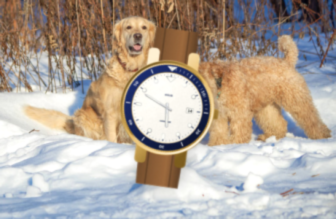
{"hour": 5, "minute": 49}
